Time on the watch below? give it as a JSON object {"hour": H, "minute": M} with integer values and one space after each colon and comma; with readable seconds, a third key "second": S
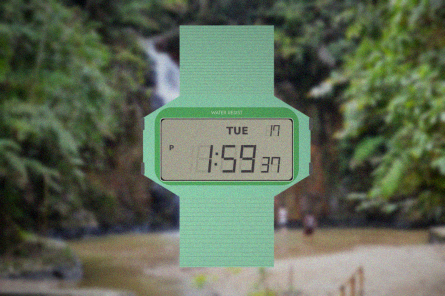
{"hour": 1, "minute": 59, "second": 37}
